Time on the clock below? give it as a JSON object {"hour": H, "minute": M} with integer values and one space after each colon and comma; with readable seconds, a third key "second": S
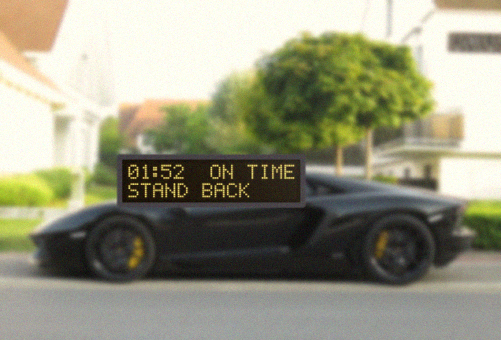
{"hour": 1, "minute": 52}
